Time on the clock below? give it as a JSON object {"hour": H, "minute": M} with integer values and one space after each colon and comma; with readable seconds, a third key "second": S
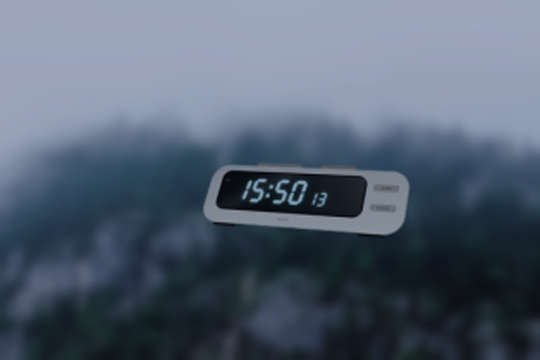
{"hour": 15, "minute": 50, "second": 13}
